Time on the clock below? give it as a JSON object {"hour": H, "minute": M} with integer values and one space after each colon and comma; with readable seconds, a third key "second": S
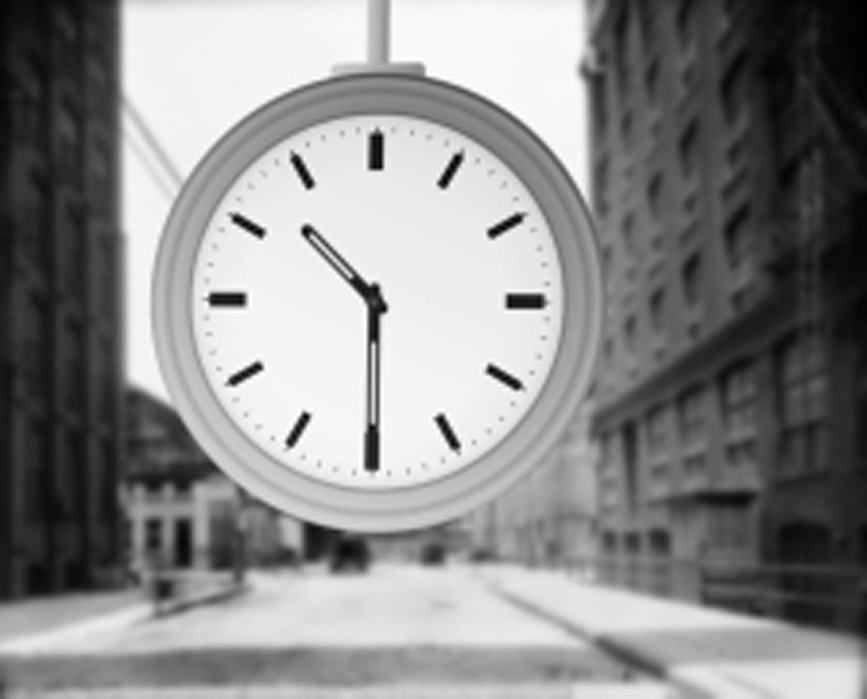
{"hour": 10, "minute": 30}
